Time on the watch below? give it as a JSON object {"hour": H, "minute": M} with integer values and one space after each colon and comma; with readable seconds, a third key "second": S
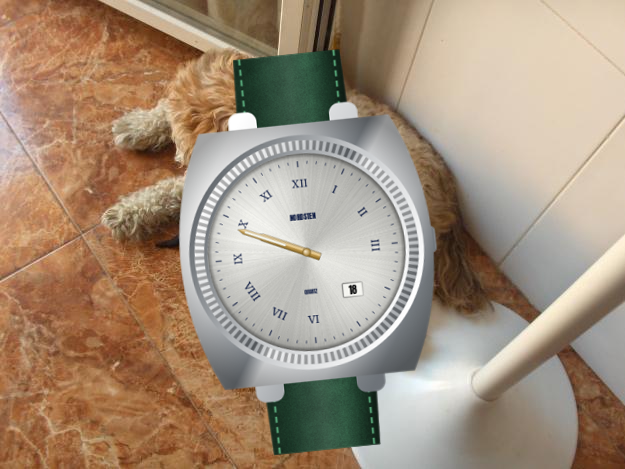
{"hour": 9, "minute": 49}
